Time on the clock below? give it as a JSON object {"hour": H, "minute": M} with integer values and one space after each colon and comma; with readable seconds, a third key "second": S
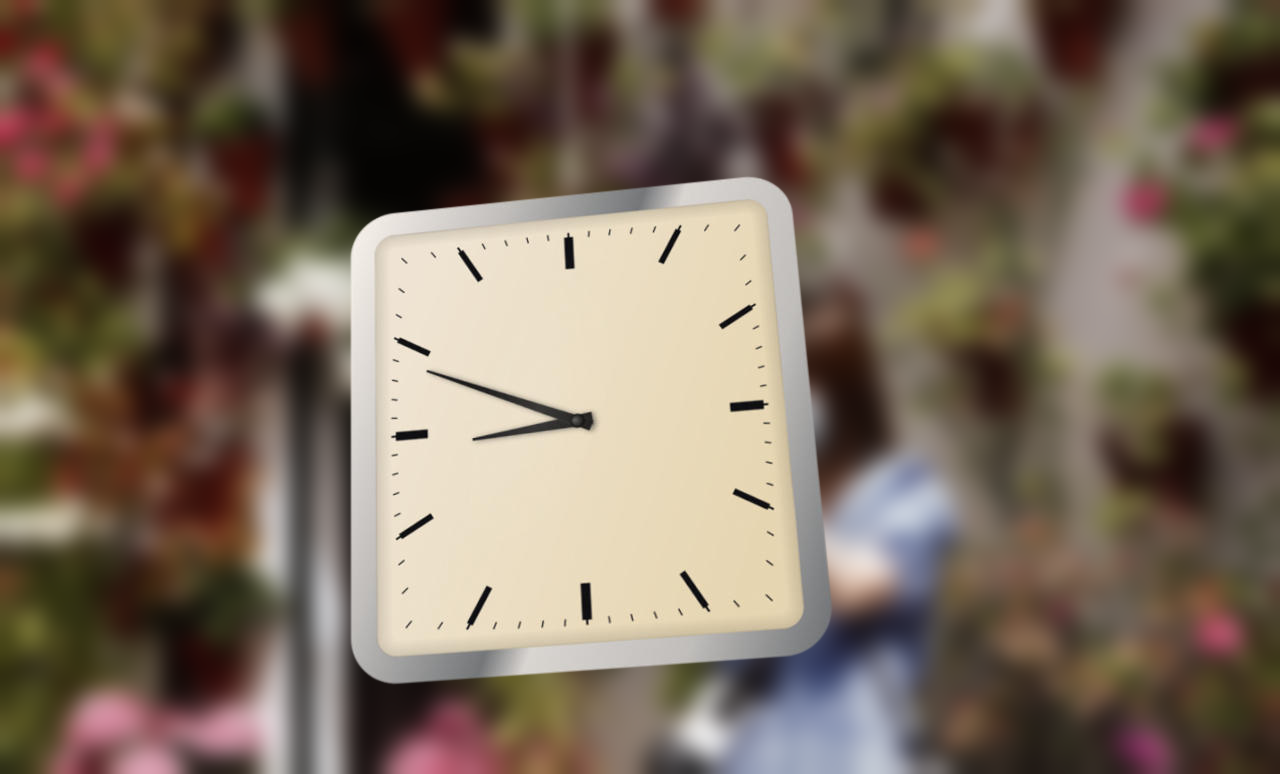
{"hour": 8, "minute": 49}
